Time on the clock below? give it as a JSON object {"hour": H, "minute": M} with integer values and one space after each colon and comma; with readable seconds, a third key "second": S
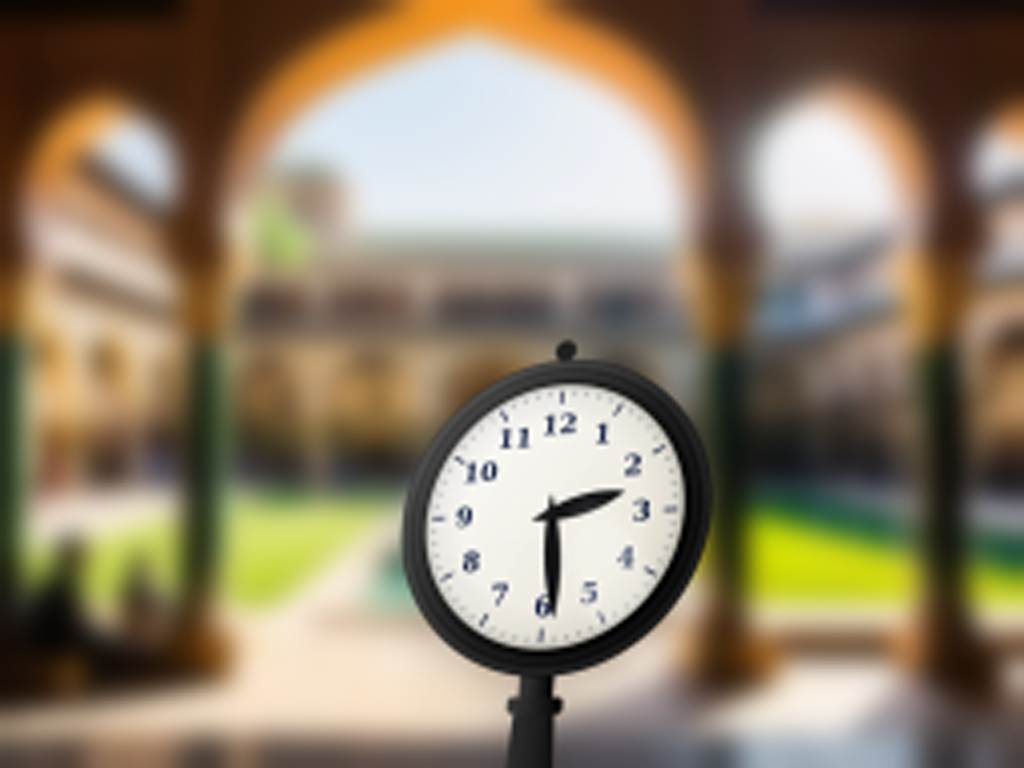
{"hour": 2, "minute": 29}
